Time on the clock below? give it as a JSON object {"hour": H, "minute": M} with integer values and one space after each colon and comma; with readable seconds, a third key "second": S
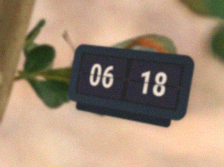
{"hour": 6, "minute": 18}
